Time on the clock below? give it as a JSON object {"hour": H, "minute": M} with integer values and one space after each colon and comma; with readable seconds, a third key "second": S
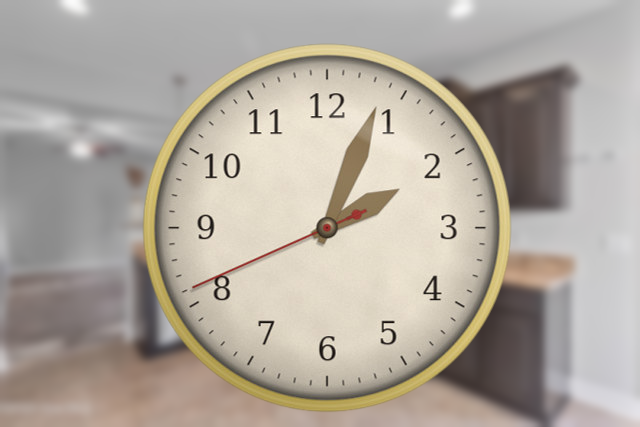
{"hour": 2, "minute": 3, "second": 41}
